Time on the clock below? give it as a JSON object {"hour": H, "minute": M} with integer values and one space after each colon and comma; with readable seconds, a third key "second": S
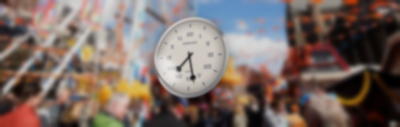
{"hour": 7, "minute": 28}
